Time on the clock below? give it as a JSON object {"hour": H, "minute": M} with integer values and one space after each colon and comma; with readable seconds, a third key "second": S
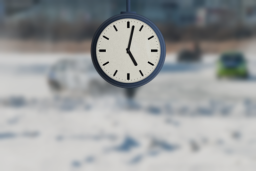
{"hour": 5, "minute": 2}
